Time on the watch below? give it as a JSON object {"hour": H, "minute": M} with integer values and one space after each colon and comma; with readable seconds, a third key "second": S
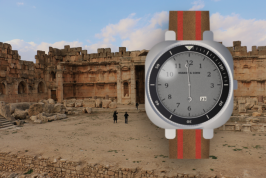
{"hour": 5, "minute": 59}
